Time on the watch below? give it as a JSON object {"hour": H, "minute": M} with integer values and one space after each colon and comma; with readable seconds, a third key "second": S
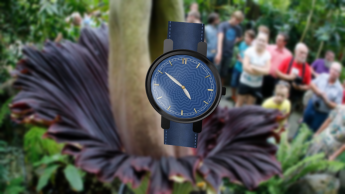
{"hour": 4, "minute": 51}
